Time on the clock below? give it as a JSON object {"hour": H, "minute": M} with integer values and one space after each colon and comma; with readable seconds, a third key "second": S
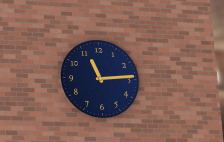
{"hour": 11, "minute": 14}
